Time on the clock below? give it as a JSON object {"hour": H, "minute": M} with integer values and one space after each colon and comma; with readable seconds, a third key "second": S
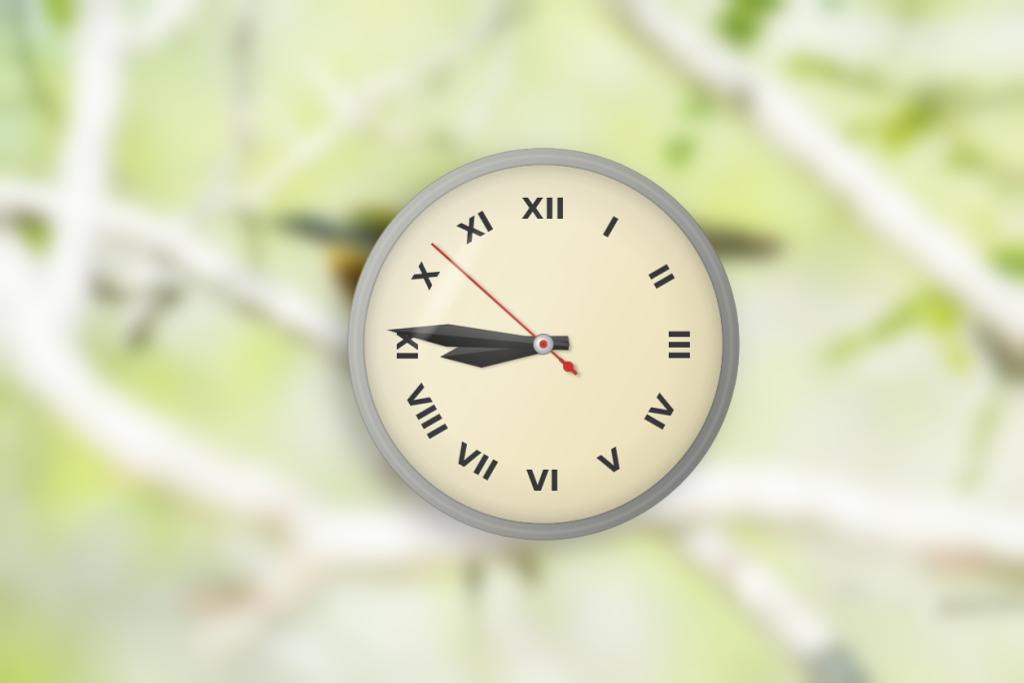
{"hour": 8, "minute": 45, "second": 52}
